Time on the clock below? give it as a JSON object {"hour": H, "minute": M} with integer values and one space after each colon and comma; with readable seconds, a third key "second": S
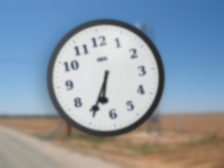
{"hour": 6, "minute": 35}
